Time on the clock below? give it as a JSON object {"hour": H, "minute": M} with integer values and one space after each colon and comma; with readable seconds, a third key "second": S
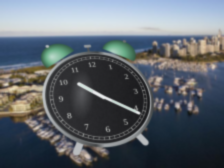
{"hour": 10, "minute": 21}
